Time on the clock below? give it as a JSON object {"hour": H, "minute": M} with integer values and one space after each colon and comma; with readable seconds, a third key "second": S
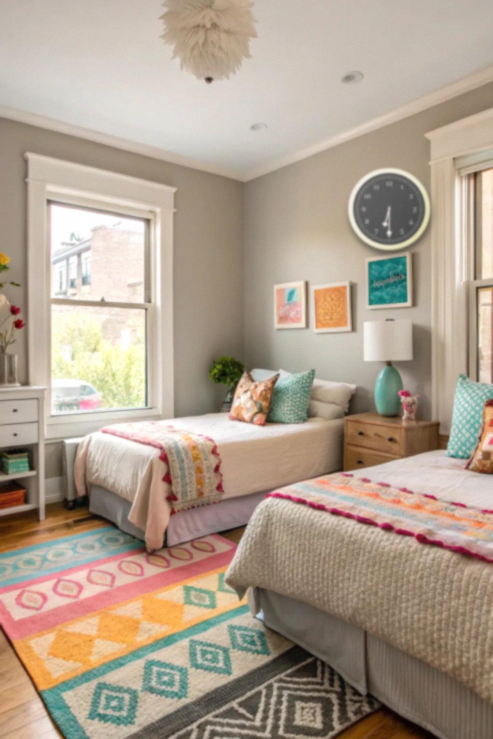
{"hour": 6, "minute": 30}
